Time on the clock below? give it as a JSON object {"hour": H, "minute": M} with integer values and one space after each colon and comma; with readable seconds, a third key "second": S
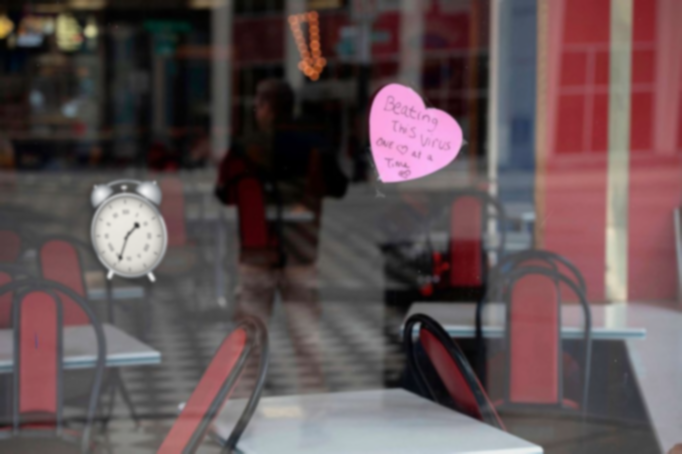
{"hour": 1, "minute": 34}
